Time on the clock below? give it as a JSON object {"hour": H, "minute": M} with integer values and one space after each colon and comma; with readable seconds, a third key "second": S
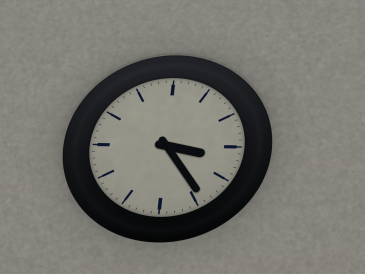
{"hour": 3, "minute": 24}
